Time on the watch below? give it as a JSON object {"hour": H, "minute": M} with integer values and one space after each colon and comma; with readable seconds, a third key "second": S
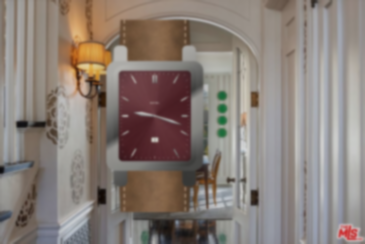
{"hour": 9, "minute": 18}
